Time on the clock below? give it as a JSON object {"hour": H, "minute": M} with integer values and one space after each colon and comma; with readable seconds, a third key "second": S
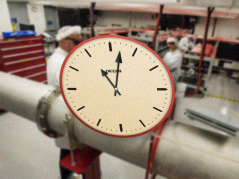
{"hour": 11, "minute": 2}
